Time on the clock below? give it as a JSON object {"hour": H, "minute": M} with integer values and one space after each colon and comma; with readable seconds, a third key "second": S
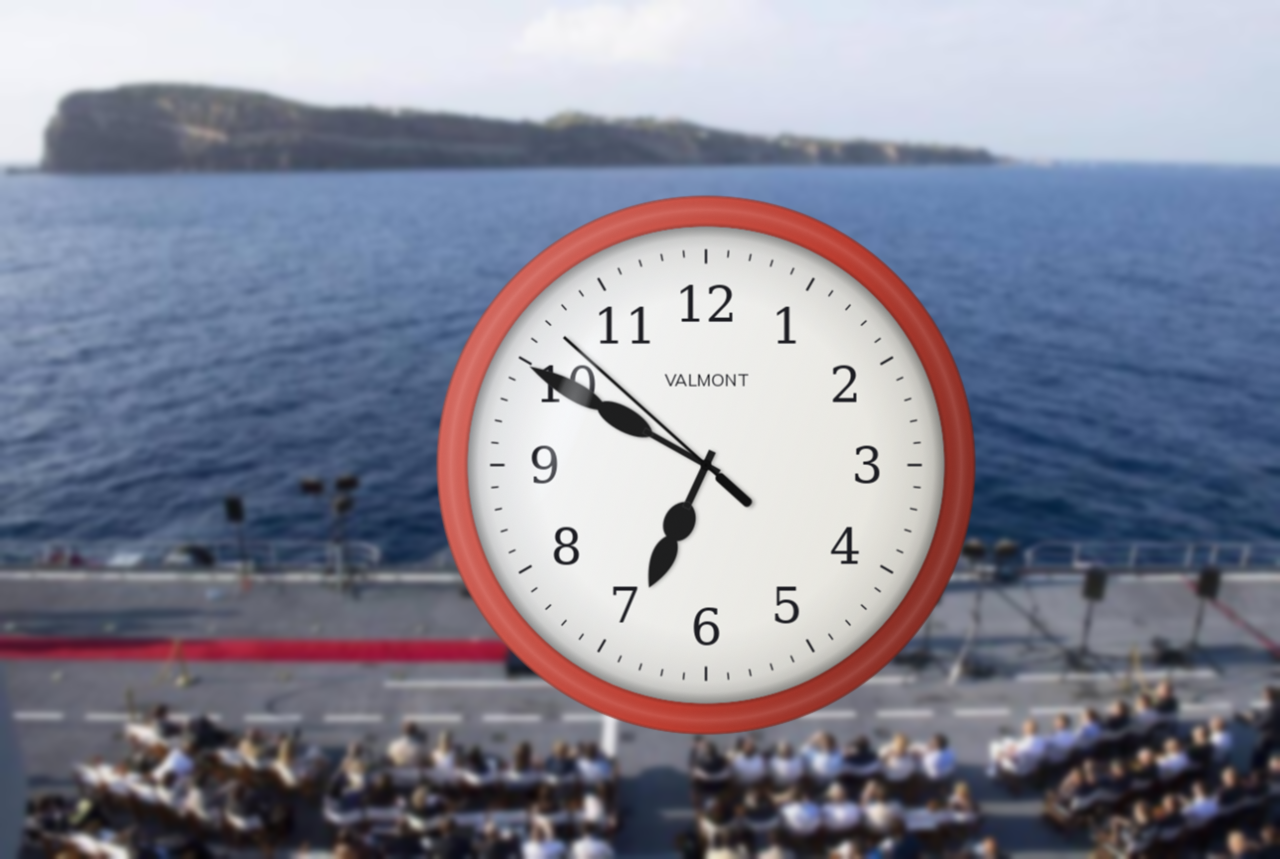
{"hour": 6, "minute": 49, "second": 52}
